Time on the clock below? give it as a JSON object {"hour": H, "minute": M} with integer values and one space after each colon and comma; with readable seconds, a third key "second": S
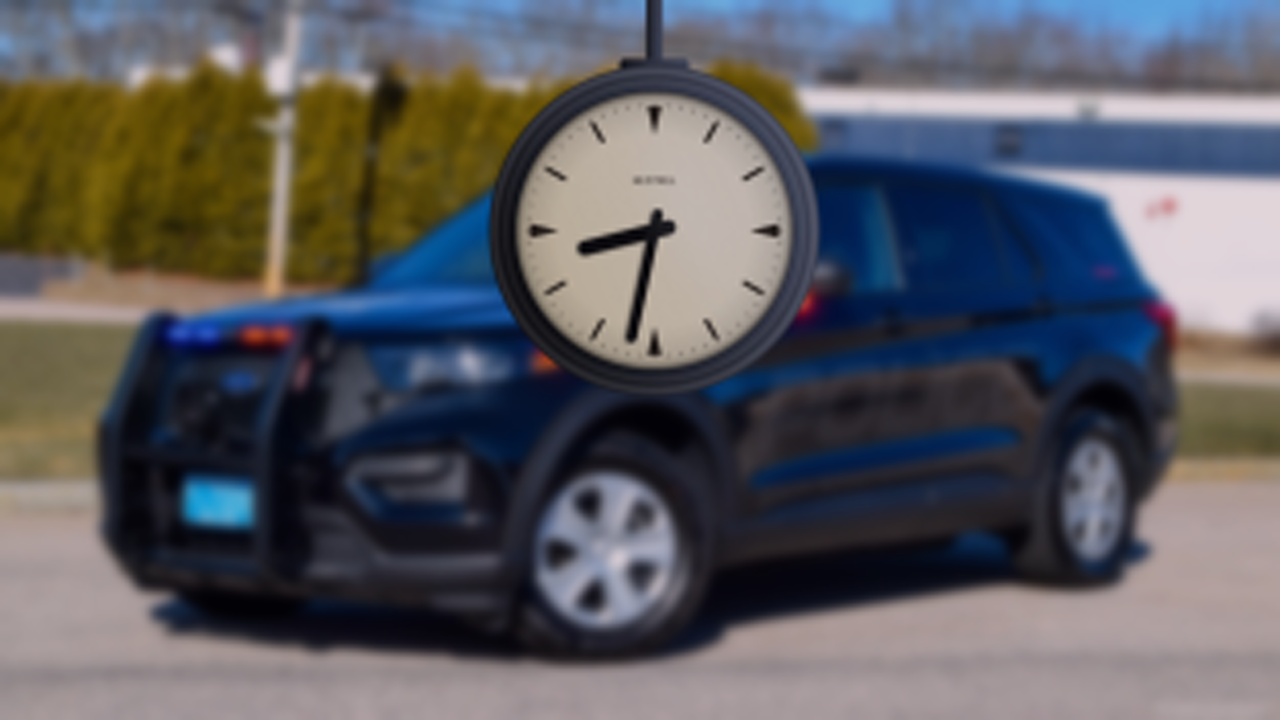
{"hour": 8, "minute": 32}
